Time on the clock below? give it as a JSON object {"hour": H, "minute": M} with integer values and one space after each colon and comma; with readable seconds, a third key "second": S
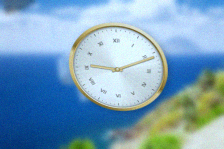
{"hour": 9, "minute": 11}
